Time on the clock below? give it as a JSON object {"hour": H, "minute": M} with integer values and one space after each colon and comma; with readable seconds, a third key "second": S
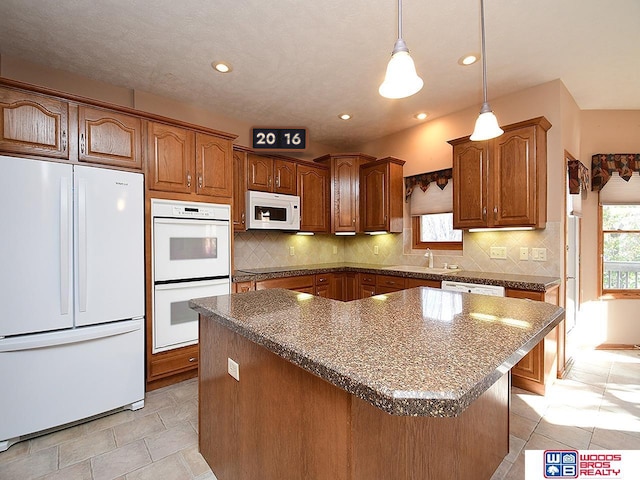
{"hour": 20, "minute": 16}
